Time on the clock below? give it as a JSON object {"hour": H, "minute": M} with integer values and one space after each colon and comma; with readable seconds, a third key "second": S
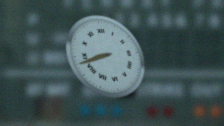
{"hour": 8, "minute": 43}
